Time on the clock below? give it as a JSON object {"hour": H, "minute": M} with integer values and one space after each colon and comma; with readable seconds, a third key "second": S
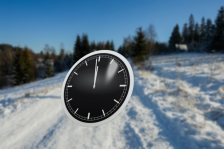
{"hour": 11, "minute": 59}
